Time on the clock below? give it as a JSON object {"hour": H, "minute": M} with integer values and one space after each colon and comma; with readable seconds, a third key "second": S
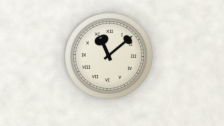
{"hour": 11, "minute": 8}
